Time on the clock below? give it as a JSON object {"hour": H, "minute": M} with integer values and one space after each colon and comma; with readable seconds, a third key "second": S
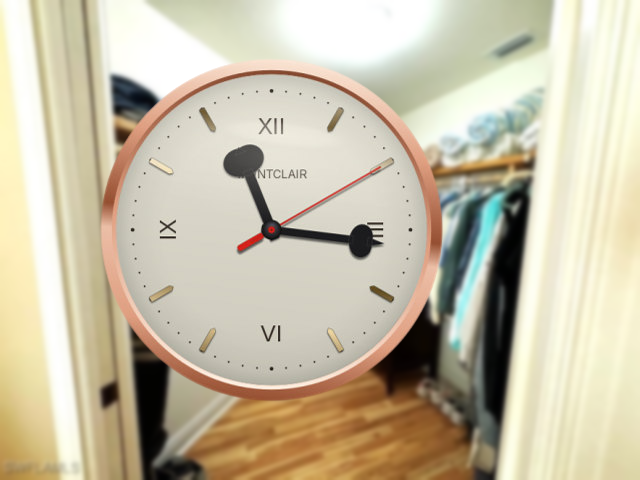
{"hour": 11, "minute": 16, "second": 10}
